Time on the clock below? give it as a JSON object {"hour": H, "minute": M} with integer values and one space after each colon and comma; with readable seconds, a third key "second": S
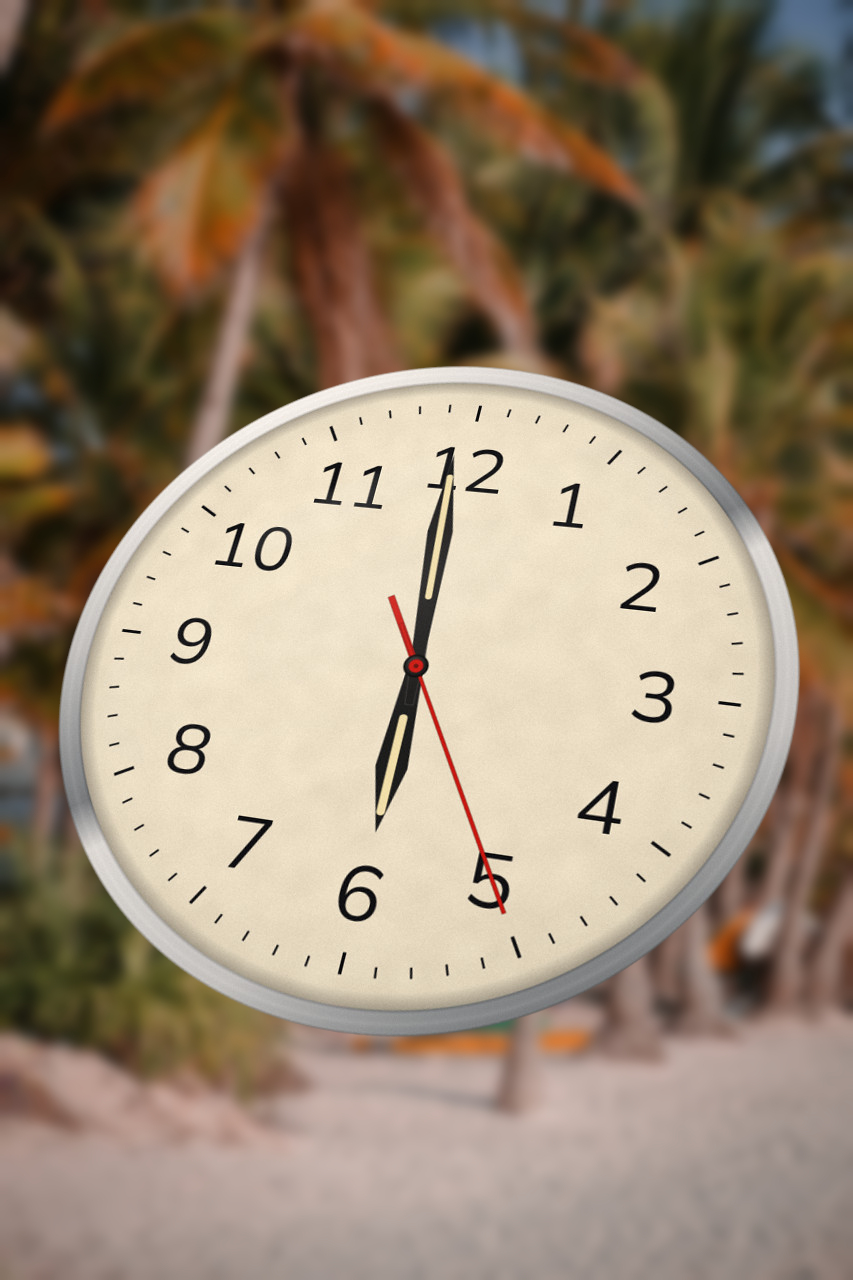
{"hour": 5, "minute": 59, "second": 25}
